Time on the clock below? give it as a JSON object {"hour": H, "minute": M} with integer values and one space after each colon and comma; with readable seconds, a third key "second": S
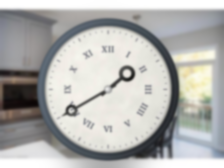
{"hour": 1, "minute": 40}
